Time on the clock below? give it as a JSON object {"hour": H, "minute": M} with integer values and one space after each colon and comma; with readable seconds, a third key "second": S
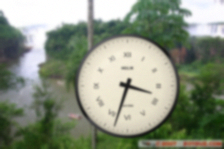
{"hour": 3, "minute": 33}
